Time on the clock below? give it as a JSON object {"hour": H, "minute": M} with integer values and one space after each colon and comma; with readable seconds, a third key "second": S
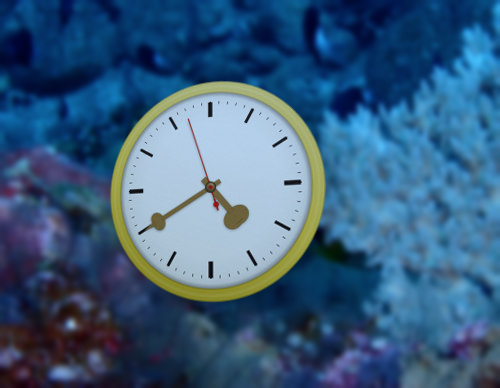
{"hour": 4, "minute": 39, "second": 57}
